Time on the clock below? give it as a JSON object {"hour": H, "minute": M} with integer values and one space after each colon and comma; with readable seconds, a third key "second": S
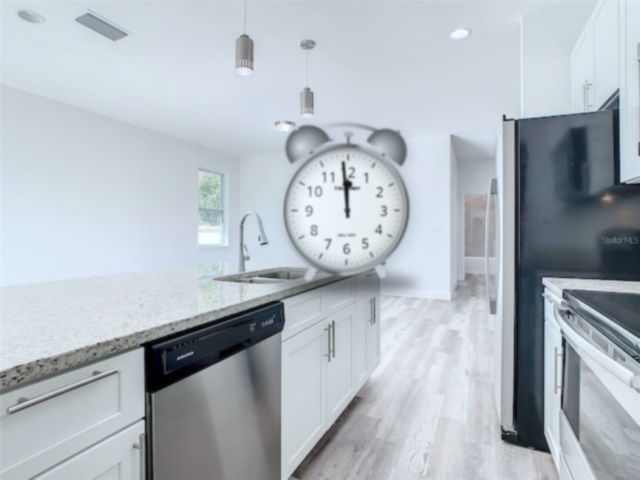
{"hour": 11, "minute": 59}
